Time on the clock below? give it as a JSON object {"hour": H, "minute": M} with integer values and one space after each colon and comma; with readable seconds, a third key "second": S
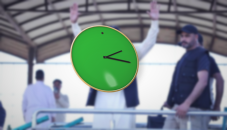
{"hour": 2, "minute": 17}
